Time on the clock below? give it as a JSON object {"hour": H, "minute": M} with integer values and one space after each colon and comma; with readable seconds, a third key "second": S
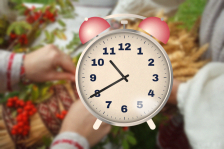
{"hour": 10, "minute": 40}
